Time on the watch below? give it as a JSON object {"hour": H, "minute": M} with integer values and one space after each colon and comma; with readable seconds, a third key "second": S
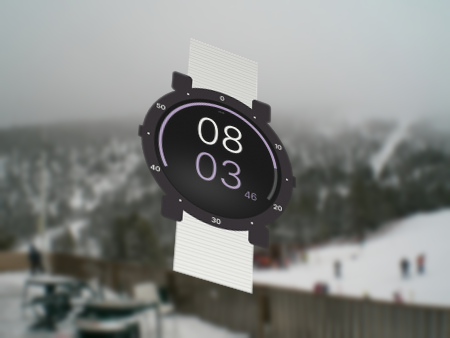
{"hour": 8, "minute": 3, "second": 46}
